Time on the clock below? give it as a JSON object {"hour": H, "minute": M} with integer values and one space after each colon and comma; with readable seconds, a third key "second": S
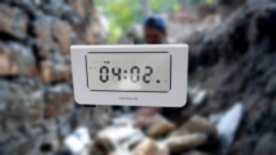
{"hour": 4, "minute": 2}
